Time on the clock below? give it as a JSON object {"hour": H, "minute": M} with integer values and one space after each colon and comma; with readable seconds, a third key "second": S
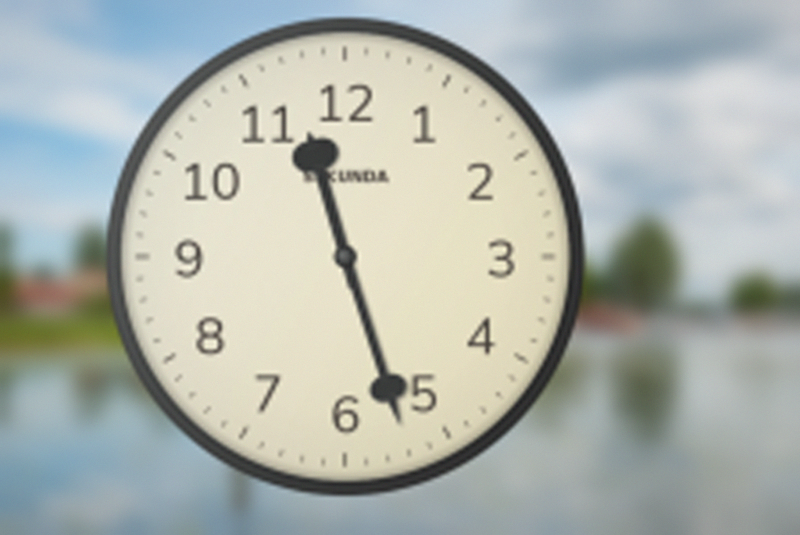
{"hour": 11, "minute": 27}
